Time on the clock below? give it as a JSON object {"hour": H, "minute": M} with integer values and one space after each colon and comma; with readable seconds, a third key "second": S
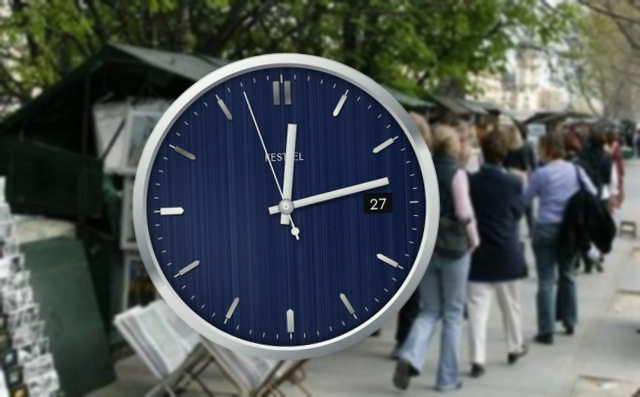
{"hour": 12, "minute": 12, "second": 57}
